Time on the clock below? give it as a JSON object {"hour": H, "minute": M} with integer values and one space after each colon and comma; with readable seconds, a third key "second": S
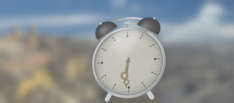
{"hour": 6, "minute": 31}
